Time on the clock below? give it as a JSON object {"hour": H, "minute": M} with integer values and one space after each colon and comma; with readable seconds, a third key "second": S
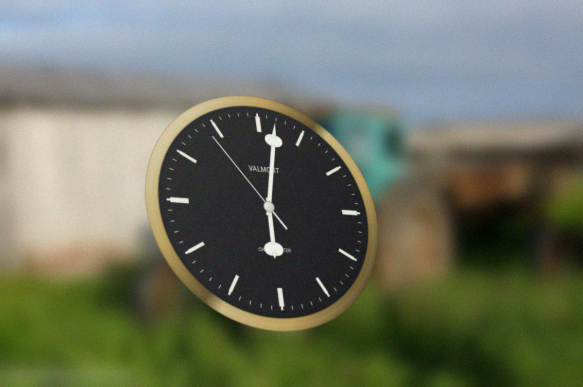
{"hour": 6, "minute": 1, "second": 54}
